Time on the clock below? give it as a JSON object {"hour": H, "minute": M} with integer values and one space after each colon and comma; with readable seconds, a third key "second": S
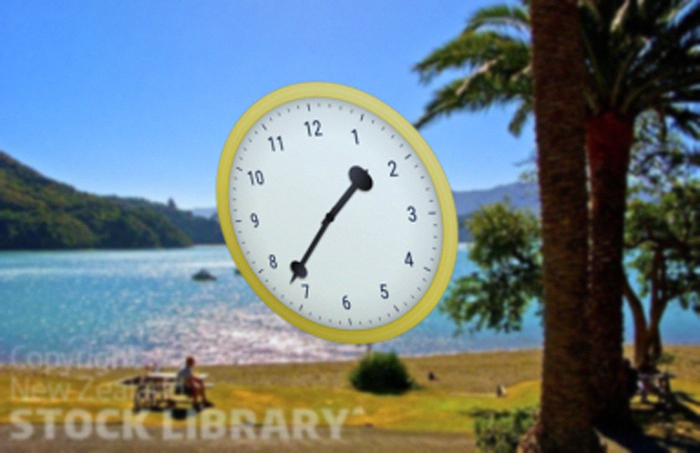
{"hour": 1, "minute": 37}
